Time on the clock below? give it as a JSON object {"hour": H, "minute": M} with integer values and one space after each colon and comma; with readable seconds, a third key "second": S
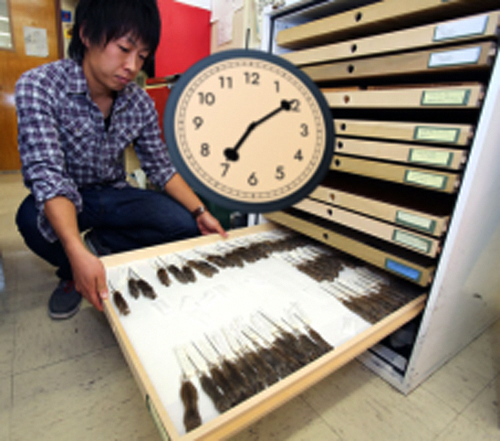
{"hour": 7, "minute": 9}
